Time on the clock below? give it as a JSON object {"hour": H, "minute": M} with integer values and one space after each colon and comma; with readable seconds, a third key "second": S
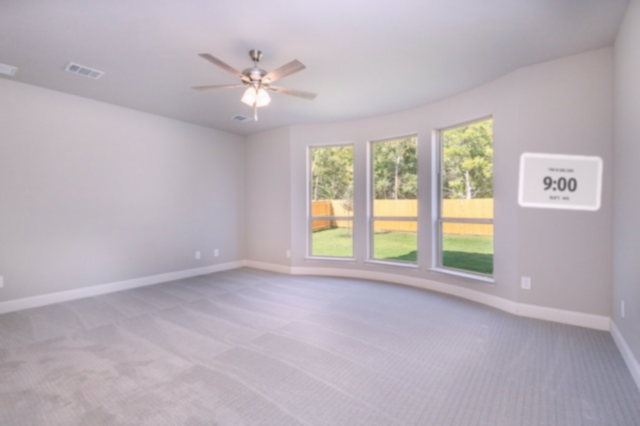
{"hour": 9, "minute": 0}
